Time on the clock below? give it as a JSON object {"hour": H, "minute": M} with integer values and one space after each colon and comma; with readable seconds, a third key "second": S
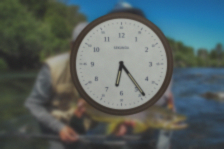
{"hour": 6, "minute": 24}
